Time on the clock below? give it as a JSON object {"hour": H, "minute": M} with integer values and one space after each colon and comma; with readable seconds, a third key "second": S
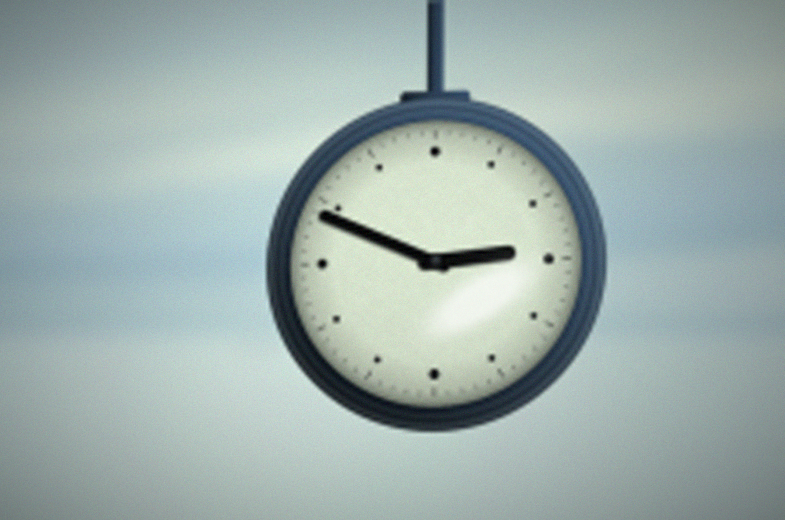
{"hour": 2, "minute": 49}
